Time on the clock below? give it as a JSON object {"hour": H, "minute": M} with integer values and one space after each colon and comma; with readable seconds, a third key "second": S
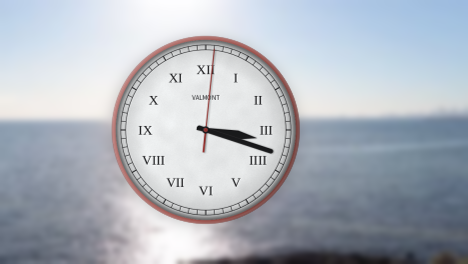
{"hour": 3, "minute": 18, "second": 1}
